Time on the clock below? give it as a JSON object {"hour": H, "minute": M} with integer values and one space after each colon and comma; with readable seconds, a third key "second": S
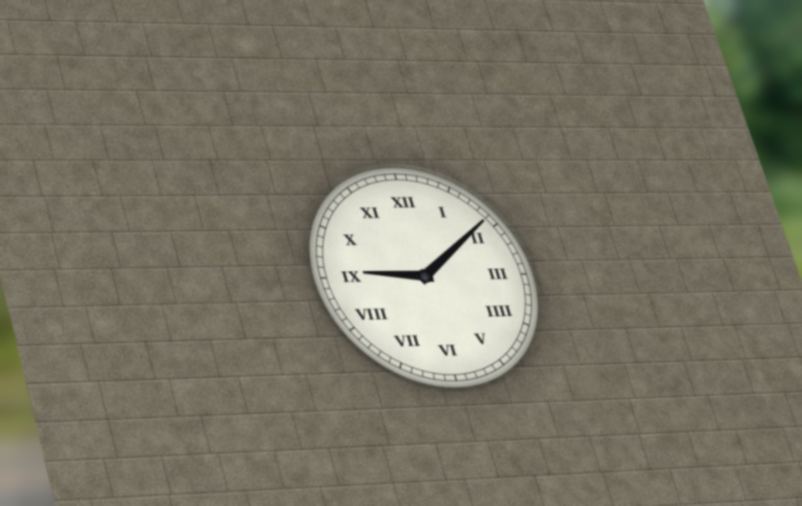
{"hour": 9, "minute": 9}
